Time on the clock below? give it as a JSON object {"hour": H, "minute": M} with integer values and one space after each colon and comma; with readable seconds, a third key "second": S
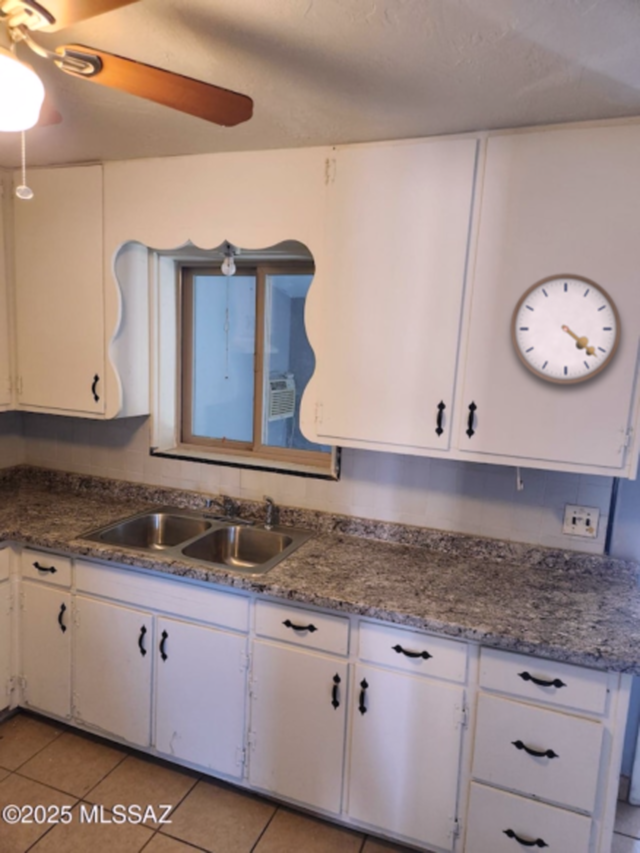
{"hour": 4, "minute": 22}
